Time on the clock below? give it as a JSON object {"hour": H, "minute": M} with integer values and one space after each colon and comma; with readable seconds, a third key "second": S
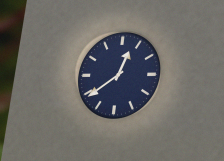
{"hour": 12, "minute": 39}
